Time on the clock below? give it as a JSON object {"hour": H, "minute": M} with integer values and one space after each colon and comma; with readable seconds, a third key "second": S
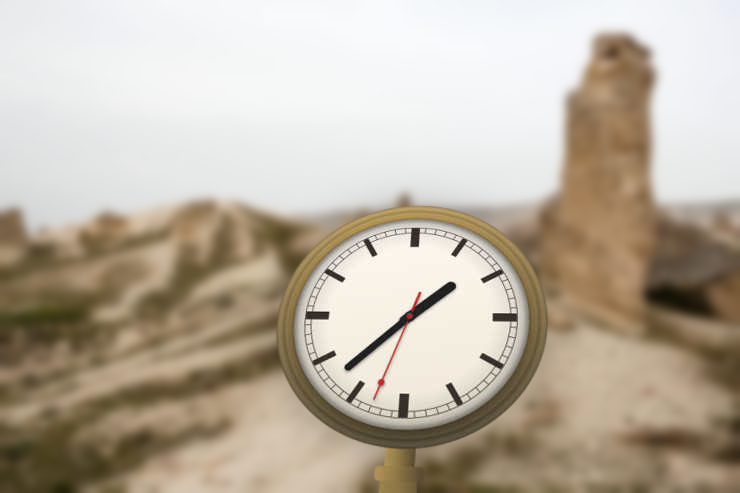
{"hour": 1, "minute": 37, "second": 33}
